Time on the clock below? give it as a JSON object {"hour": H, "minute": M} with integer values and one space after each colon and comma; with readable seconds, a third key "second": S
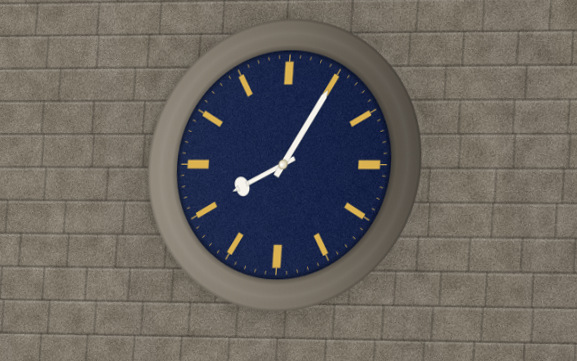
{"hour": 8, "minute": 5}
